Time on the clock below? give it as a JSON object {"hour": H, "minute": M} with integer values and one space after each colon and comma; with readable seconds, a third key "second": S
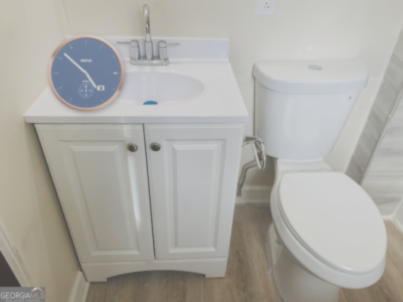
{"hour": 4, "minute": 52}
